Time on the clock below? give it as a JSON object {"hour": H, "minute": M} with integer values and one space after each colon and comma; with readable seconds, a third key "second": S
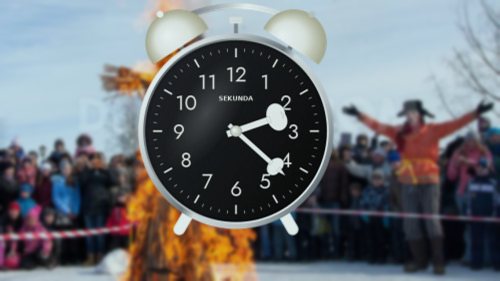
{"hour": 2, "minute": 22}
